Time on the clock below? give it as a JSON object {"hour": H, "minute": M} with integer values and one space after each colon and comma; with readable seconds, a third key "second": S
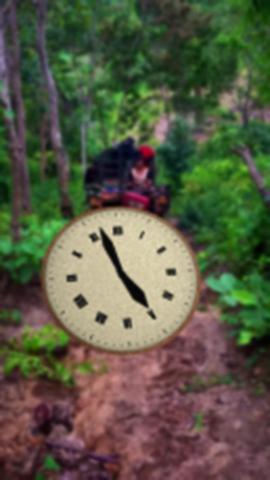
{"hour": 4, "minute": 57}
